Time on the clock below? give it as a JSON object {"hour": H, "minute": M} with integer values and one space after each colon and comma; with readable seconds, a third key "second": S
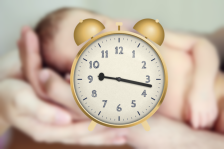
{"hour": 9, "minute": 17}
